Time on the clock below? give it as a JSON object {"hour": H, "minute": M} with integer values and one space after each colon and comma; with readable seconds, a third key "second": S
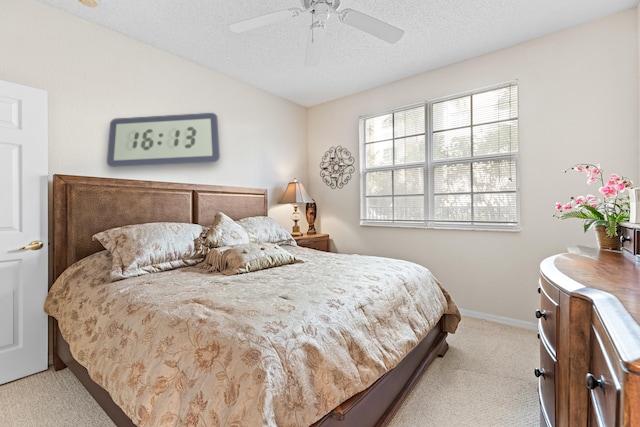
{"hour": 16, "minute": 13}
